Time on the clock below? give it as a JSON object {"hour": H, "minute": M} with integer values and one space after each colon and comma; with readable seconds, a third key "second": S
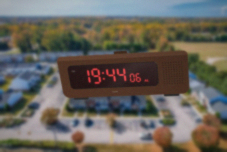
{"hour": 19, "minute": 44, "second": 6}
